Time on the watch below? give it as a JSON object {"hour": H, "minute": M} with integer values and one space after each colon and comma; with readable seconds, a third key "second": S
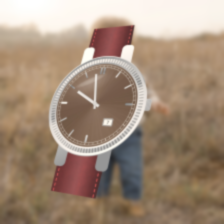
{"hour": 9, "minute": 58}
